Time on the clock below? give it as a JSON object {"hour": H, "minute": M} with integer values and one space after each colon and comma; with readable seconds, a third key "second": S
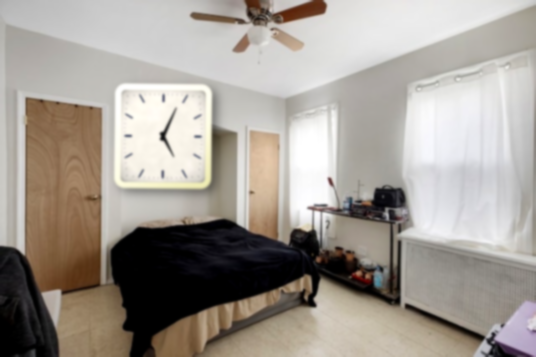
{"hour": 5, "minute": 4}
